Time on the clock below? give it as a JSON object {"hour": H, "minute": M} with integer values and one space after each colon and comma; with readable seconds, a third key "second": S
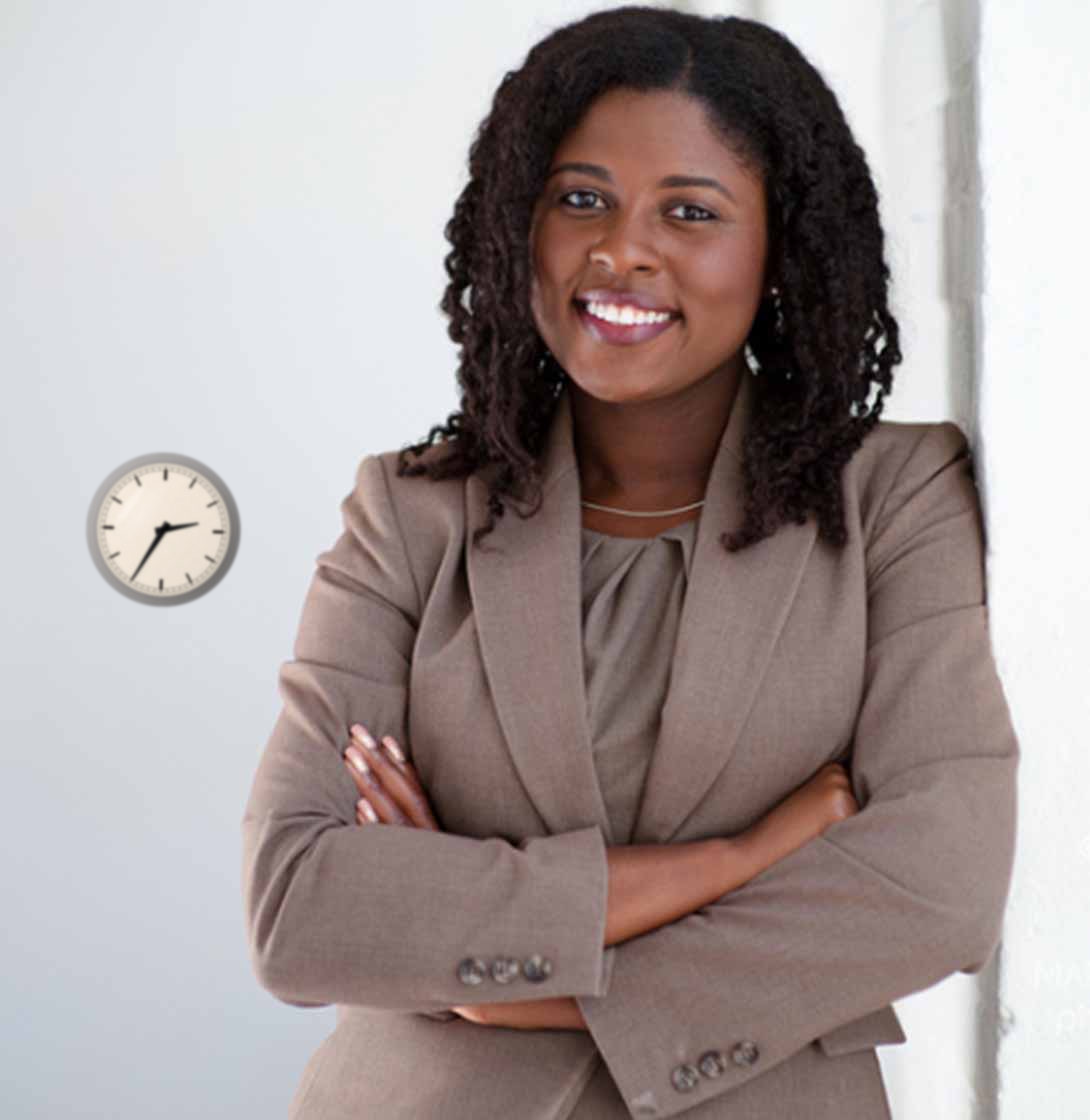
{"hour": 2, "minute": 35}
